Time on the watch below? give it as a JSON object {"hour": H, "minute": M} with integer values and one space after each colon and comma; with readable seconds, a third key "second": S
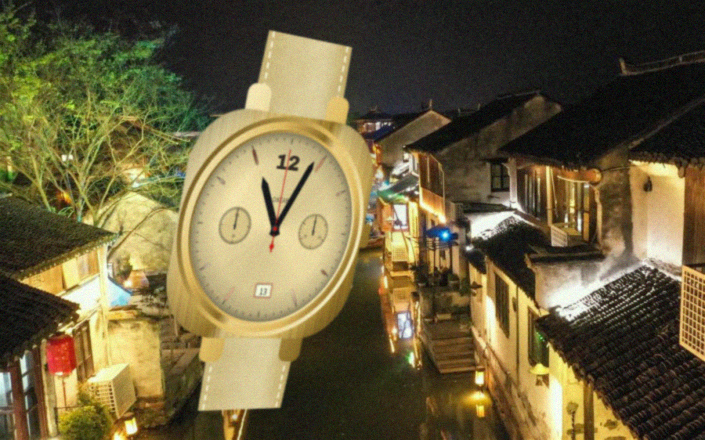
{"hour": 11, "minute": 4}
